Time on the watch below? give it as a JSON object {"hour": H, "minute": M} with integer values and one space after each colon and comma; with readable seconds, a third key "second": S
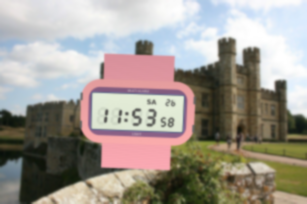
{"hour": 11, "minute": 53}
